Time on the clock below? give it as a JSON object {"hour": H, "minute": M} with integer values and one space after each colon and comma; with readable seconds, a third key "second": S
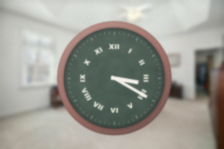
{"hour": 3, "minute": 20}
